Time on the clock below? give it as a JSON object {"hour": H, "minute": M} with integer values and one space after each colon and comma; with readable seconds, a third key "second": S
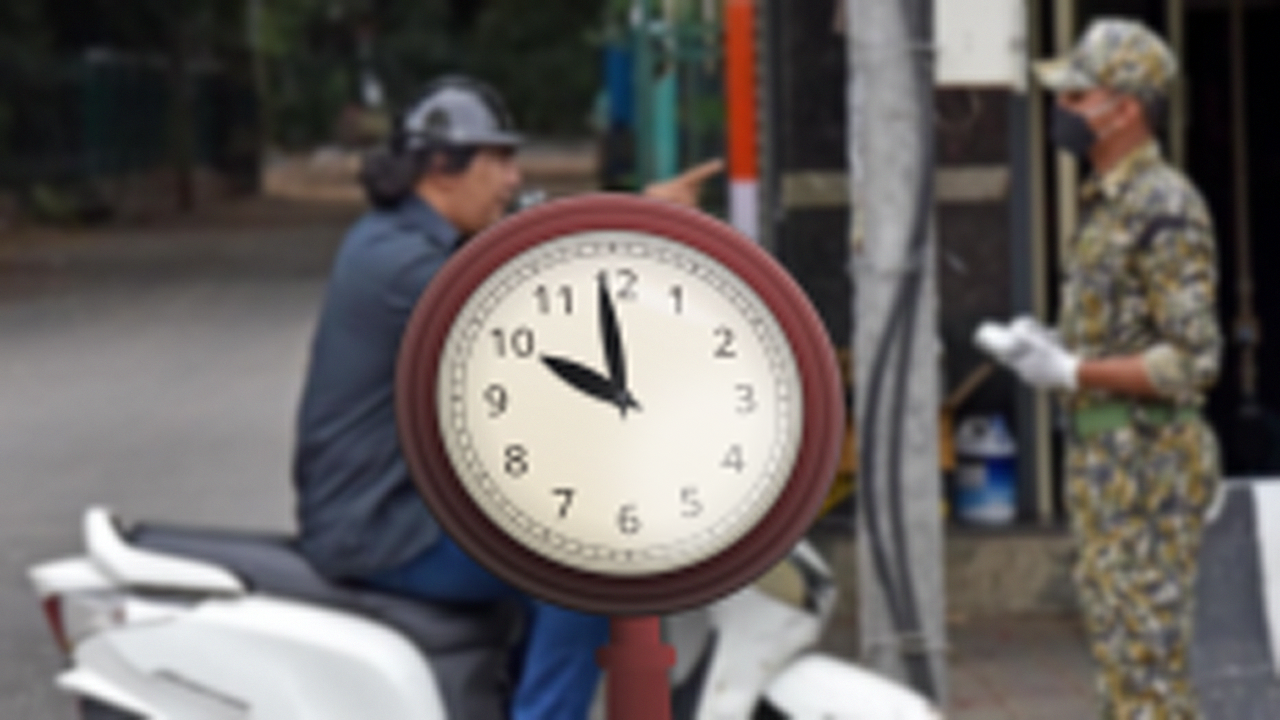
{"hour": 9, "minute": 59}
